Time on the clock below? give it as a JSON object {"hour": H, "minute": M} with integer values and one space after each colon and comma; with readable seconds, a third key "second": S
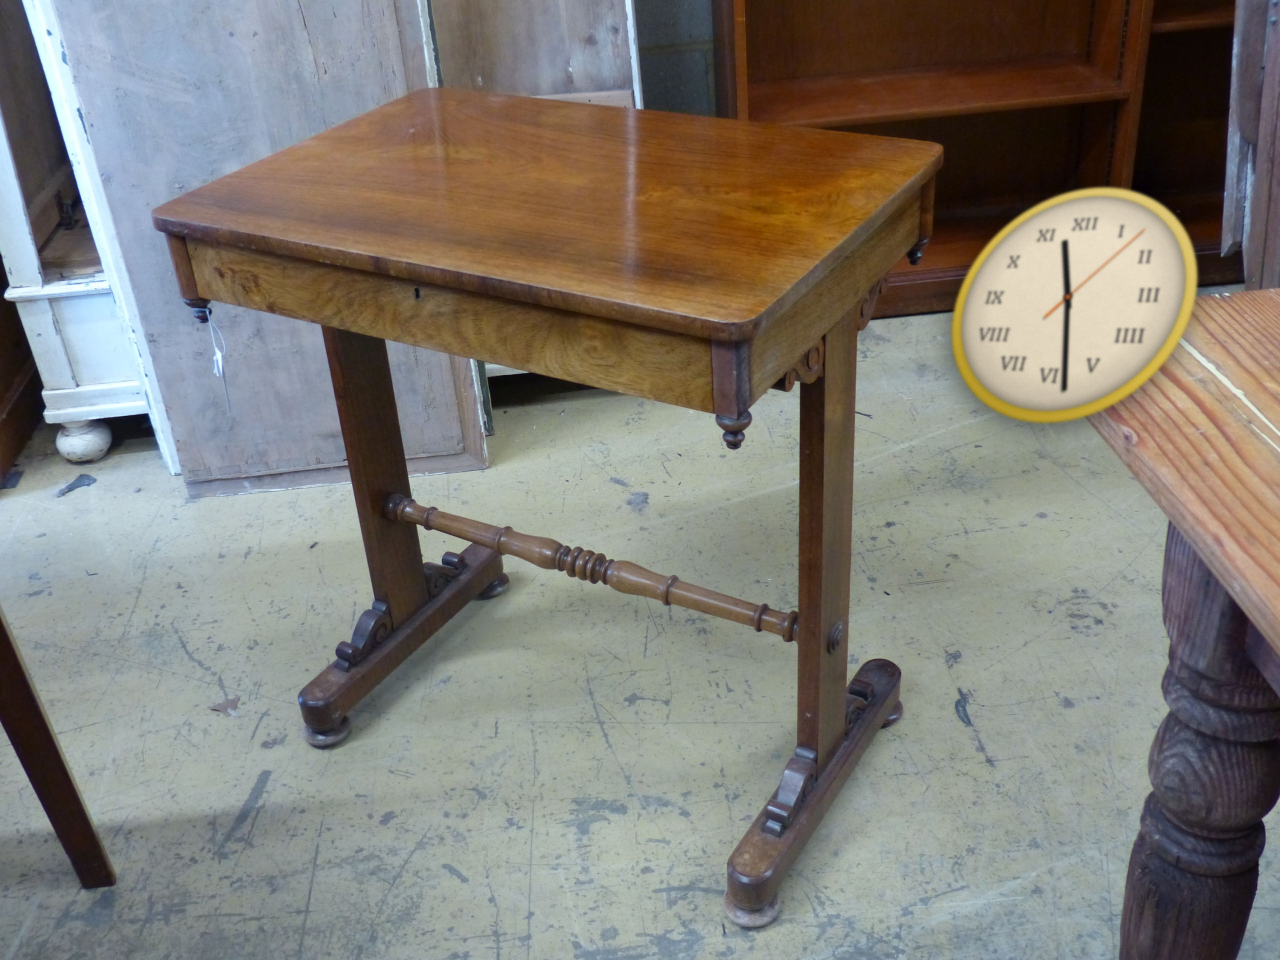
{"hour": 11, "minute": 28, "second": 7}
